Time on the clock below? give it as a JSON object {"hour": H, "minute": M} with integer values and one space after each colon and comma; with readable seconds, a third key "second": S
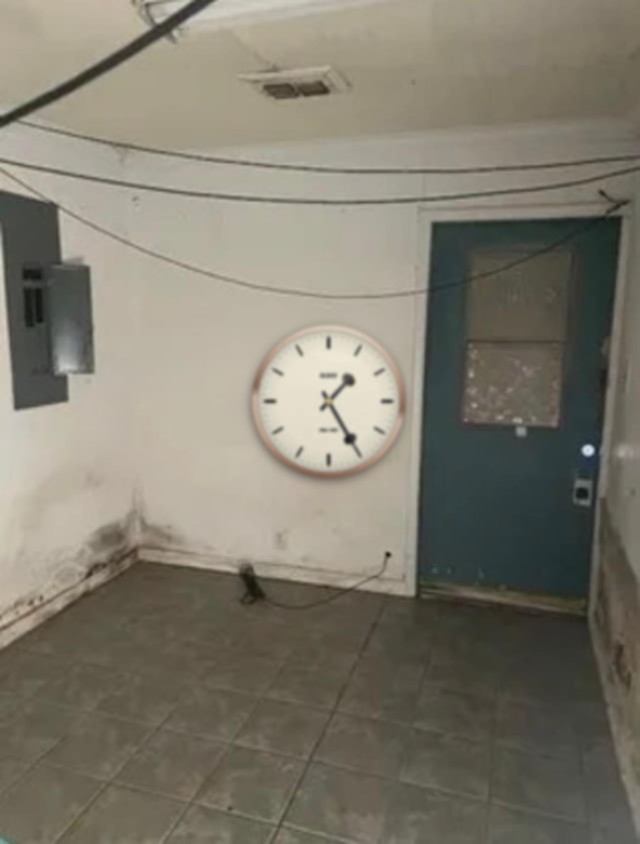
{"hour": 1, "minute": 25}
